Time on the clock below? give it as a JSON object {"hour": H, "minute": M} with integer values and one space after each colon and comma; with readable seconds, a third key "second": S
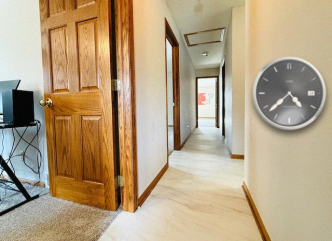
{"hour": 4, "minute": 38}
